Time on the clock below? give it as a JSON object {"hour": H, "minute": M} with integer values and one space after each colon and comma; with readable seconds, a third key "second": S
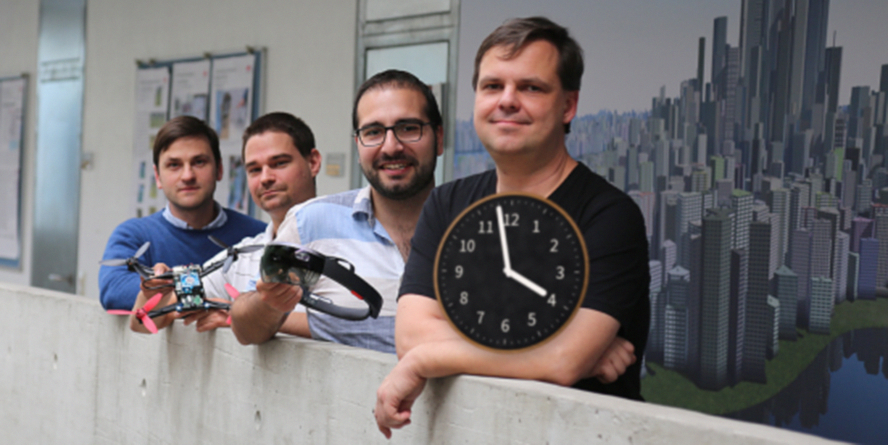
{"hour": 3, "minute": 58}
